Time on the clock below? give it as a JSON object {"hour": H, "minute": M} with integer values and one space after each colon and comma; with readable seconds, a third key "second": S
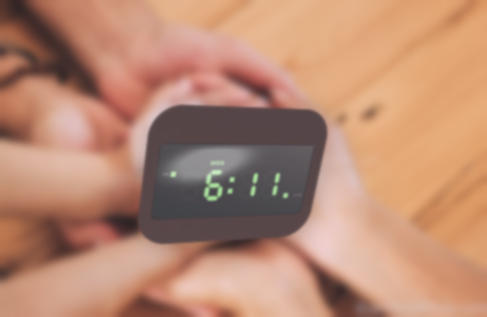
{"hour": 6, "minute": 11}
